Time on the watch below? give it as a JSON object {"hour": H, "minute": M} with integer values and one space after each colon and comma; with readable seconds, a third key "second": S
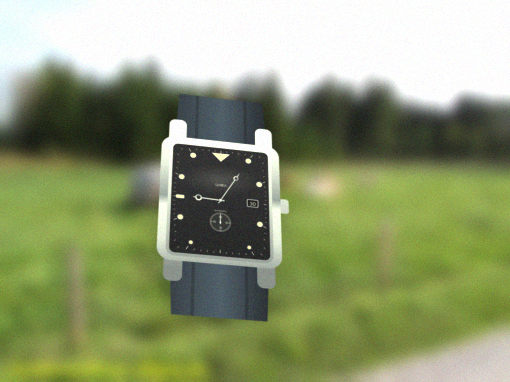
{"hour": 9, "minute": 5}
